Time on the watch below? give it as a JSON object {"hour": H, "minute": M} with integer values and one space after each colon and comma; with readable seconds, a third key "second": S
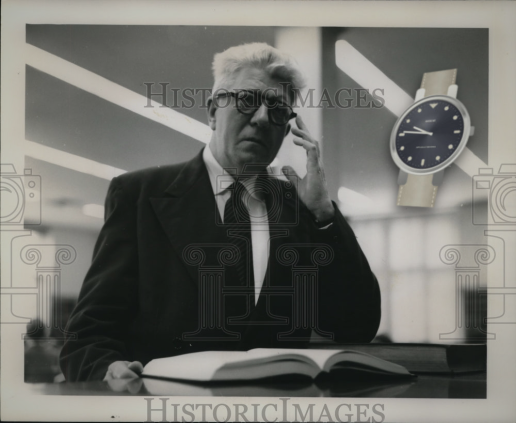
{"hour": 9, "minute": 46}
